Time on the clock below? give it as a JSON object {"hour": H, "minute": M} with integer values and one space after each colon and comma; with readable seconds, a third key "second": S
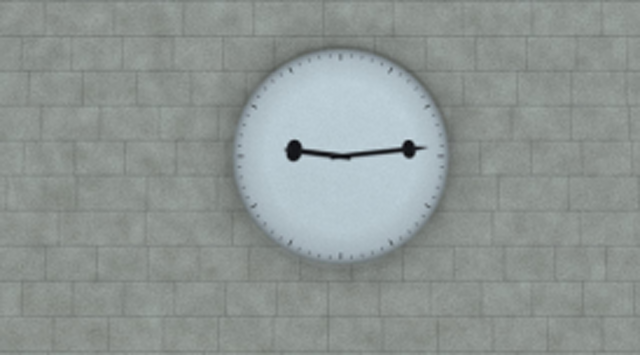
{"hour": 9, "minute": 14}
